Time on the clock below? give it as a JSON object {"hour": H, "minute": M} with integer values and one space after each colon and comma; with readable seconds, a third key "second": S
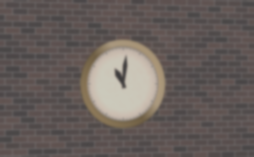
{"hour": 11, "minute": 1}
